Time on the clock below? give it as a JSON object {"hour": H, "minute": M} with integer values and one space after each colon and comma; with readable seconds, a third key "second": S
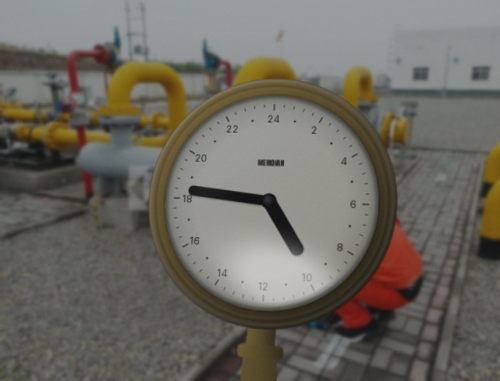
{"hour": 9, "minute": 46}
